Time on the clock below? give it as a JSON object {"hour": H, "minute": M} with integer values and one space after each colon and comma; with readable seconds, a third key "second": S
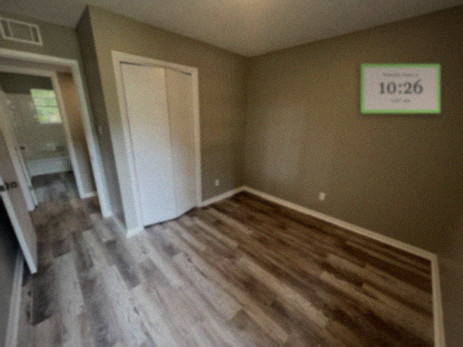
{"hour": 10, "minute": 26}
